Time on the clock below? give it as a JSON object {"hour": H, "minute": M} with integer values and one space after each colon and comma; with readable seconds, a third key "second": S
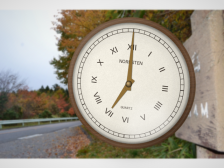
{"hour": 7, "minute": 0}
